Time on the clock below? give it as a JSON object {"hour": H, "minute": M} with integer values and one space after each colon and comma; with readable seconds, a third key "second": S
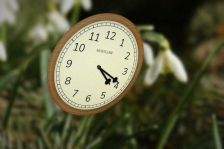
{"hour": 4, "minute": 19}
